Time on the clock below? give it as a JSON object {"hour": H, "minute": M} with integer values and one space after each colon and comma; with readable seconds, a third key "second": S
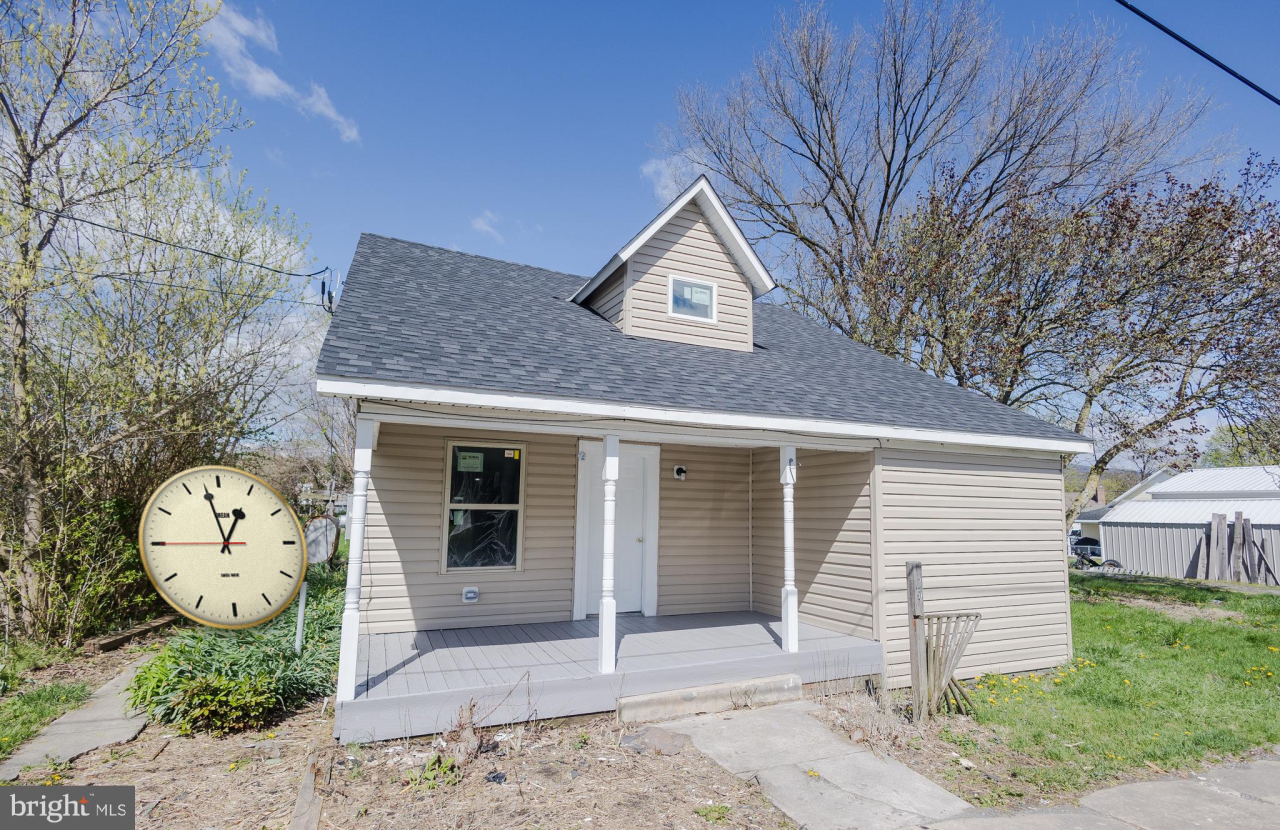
{"hour": 12, "minute": 57, "second": 45}
